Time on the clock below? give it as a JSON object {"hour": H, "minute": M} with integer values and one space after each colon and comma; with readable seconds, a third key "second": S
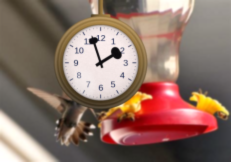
{"hour": 1, "minute": 57}
